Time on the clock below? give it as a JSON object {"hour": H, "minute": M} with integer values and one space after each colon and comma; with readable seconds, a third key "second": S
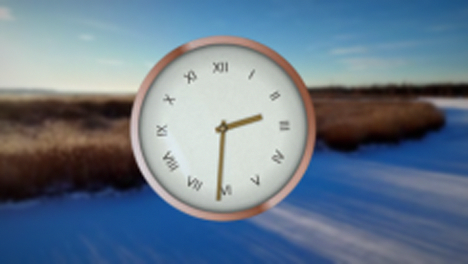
{"hour": 2, "minute": 31}
